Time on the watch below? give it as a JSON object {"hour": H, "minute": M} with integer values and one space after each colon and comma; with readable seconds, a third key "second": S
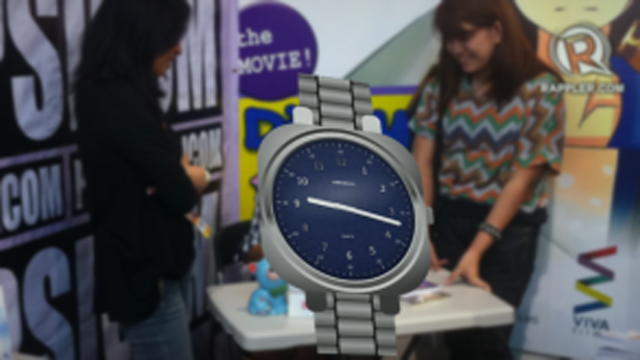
{"hour": 9, "minute": 17}
